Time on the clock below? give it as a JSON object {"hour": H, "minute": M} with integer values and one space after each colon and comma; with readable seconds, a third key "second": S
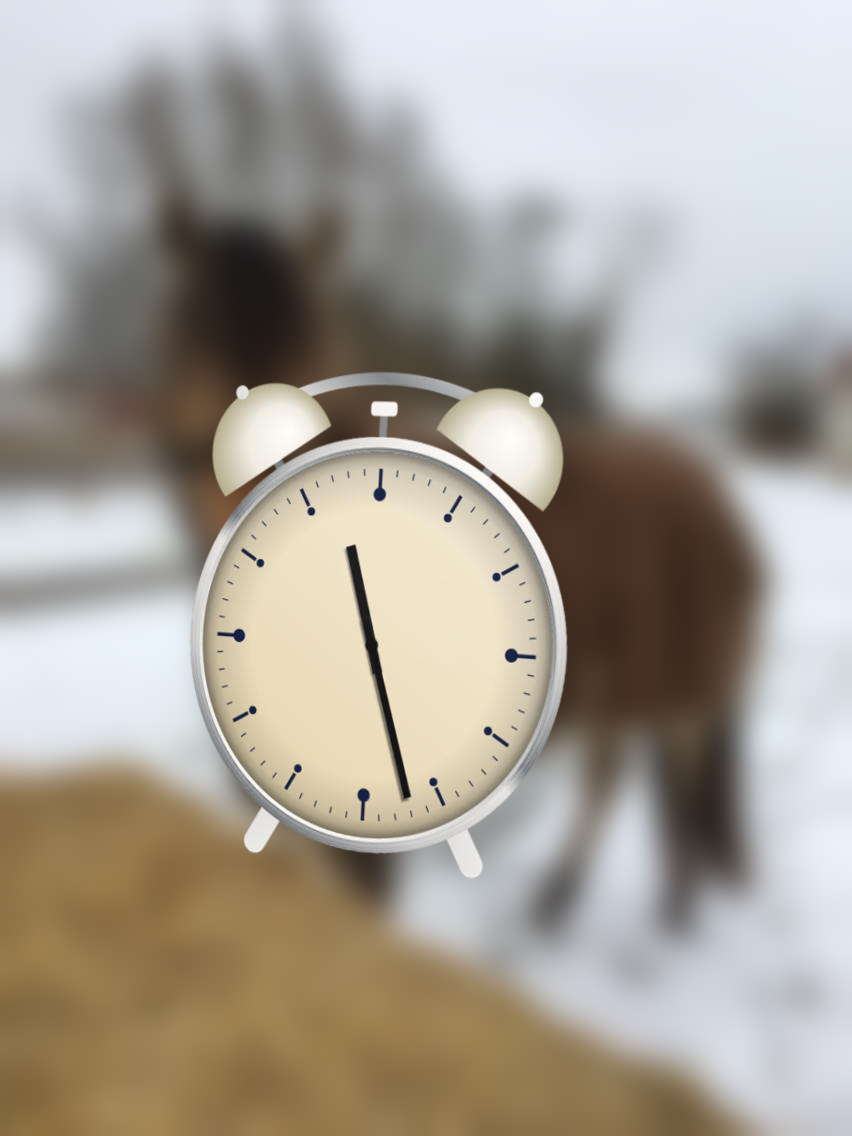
{"hour": 11, "minute": 27}
